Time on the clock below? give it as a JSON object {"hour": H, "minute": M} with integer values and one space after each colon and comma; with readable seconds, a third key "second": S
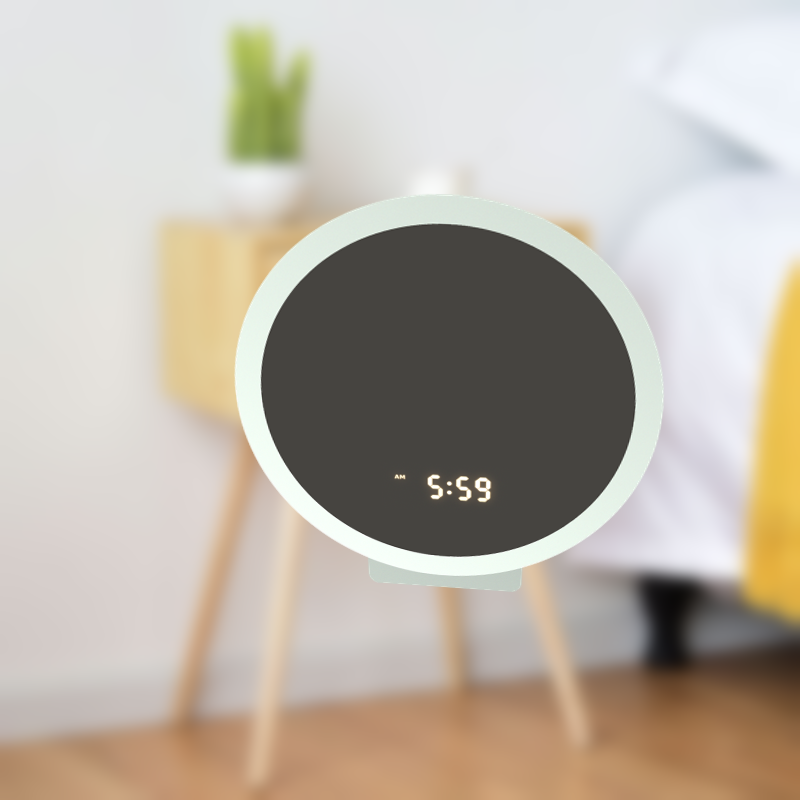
{"hour": 5, "minute": 59}
